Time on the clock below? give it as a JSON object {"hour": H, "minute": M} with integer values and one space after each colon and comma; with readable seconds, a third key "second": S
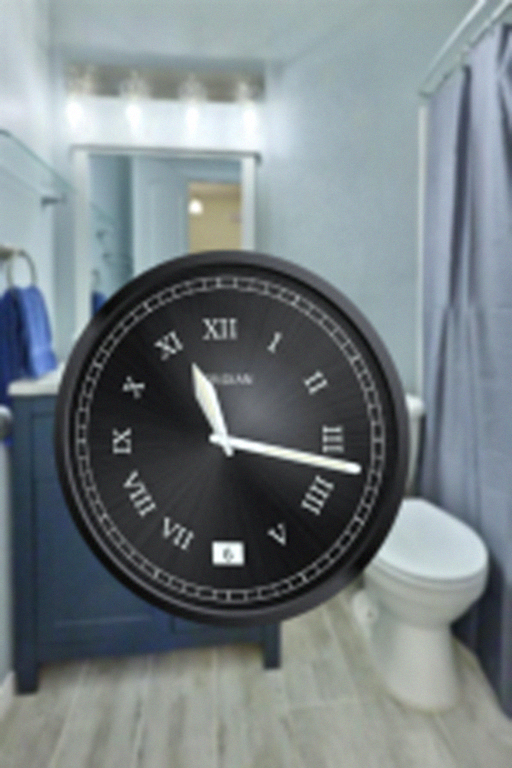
{"hour": 11, "minute": 17}
